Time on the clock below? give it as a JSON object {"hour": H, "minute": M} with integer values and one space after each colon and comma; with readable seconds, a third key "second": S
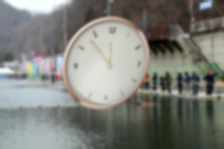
{"hour": 11, "minute": 53}
